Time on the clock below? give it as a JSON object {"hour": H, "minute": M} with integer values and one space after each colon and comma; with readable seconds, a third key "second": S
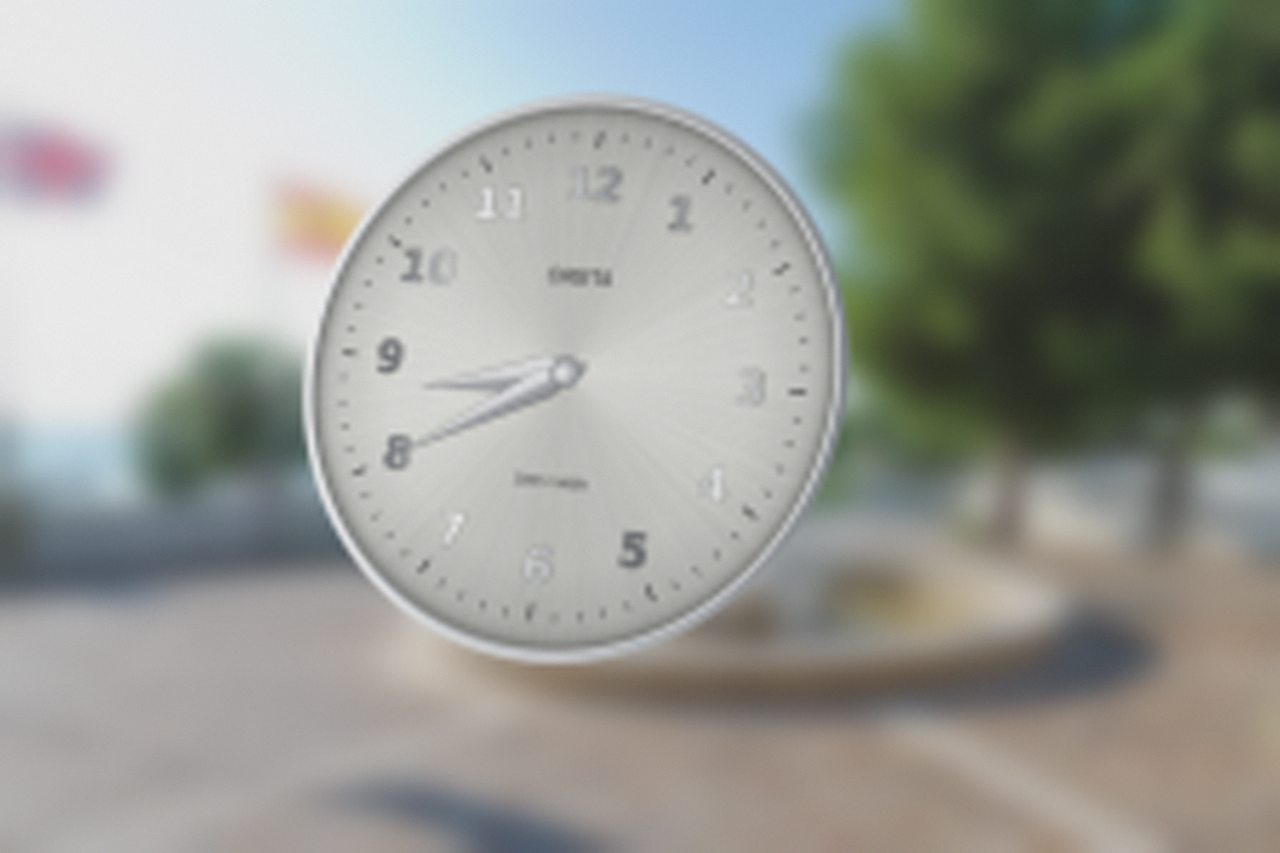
{"hour": 8, "minute": 40}
